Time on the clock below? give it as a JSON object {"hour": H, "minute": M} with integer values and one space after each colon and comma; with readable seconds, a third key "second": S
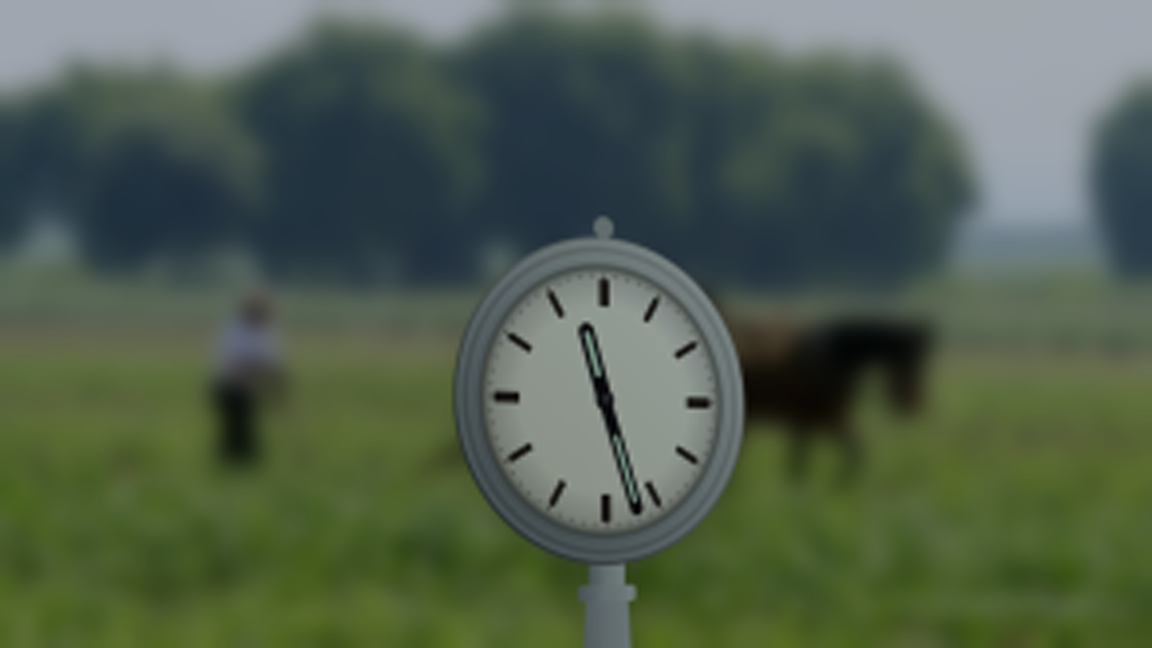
{"hour": 11, "minute": 27}
